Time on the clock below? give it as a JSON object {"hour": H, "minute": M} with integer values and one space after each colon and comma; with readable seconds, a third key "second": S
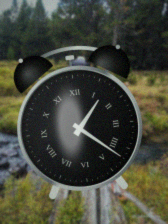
{"hour": 1, "minute": 22}
